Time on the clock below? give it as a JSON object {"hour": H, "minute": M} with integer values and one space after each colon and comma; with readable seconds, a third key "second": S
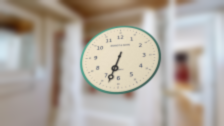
{"hour": 6, "minute": 33}
